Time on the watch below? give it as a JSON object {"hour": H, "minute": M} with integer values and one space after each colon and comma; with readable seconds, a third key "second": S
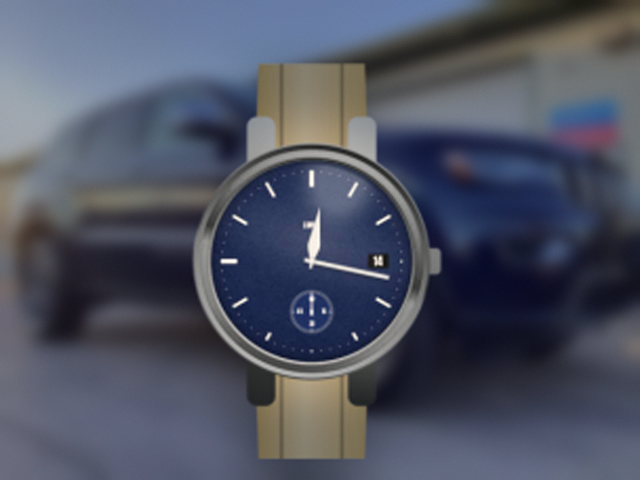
{"hour": 12, "minute": 17}
